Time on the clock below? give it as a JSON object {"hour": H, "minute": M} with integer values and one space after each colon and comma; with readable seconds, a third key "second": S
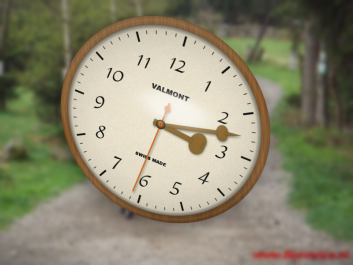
{"hour": 3, "minute": 12, "second": 31}
